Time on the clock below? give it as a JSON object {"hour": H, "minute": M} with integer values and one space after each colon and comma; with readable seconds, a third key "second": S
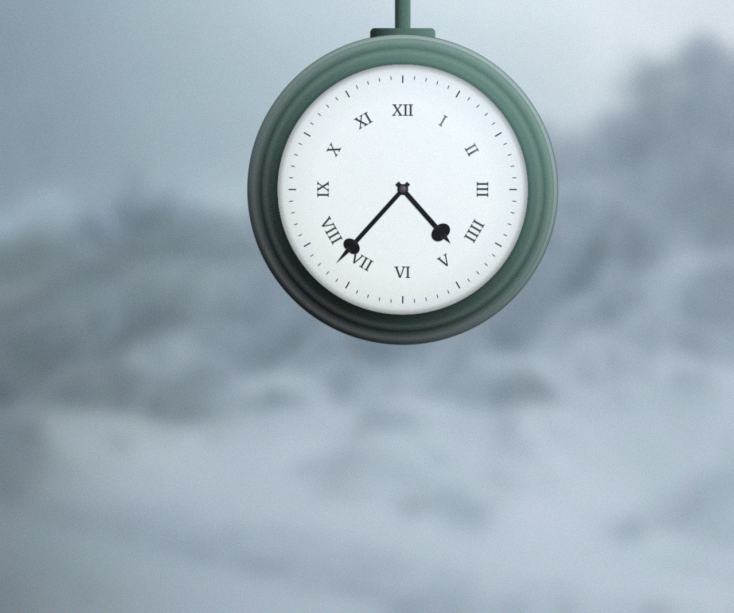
{"hour": 4, "minute": 37}
